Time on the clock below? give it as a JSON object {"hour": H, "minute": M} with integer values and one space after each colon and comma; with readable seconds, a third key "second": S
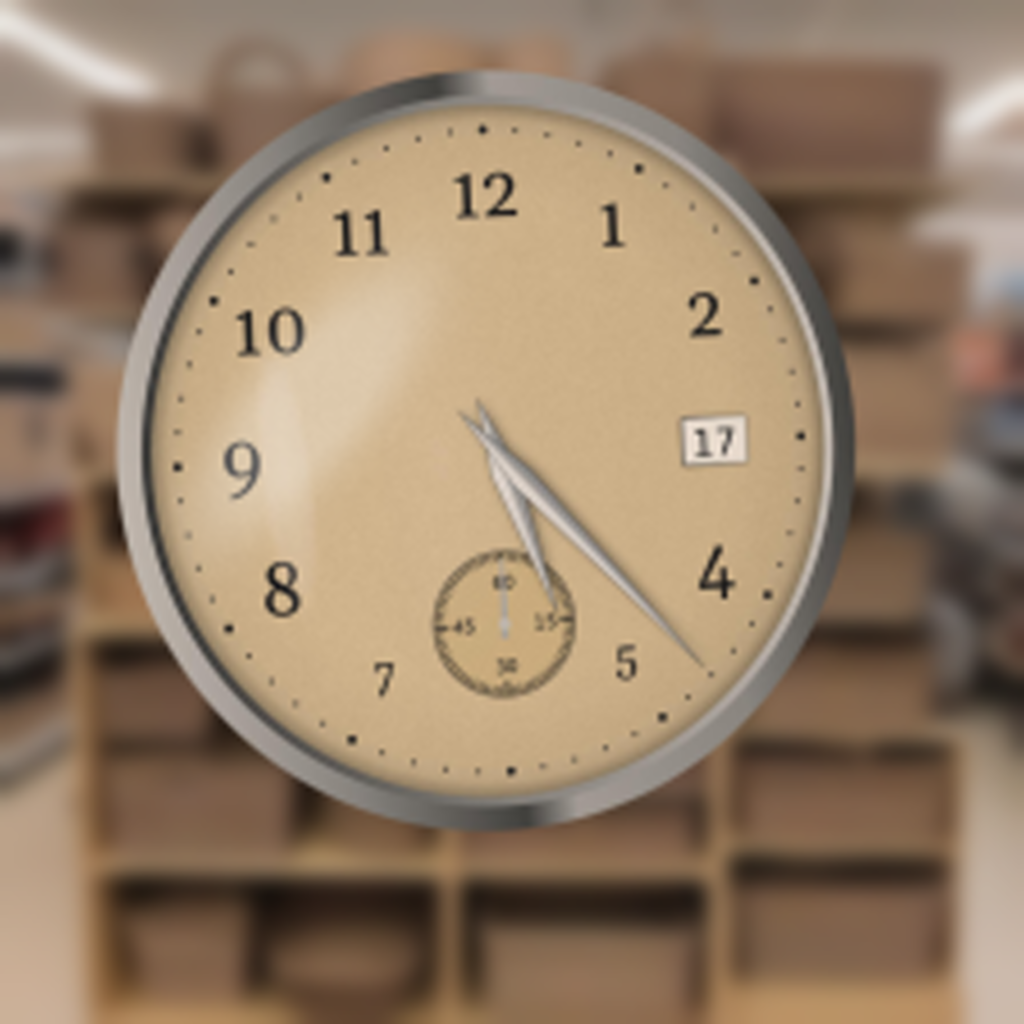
{"hour": 5, "minute": 23}
